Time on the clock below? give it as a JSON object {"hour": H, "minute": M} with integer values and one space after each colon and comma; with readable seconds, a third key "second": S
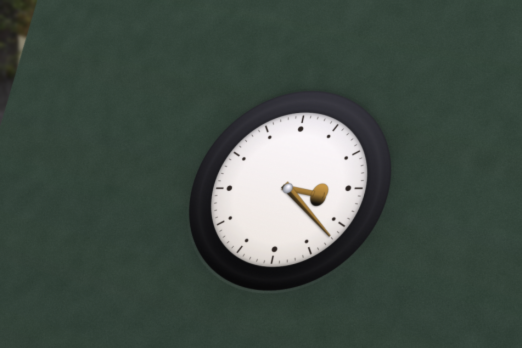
{"hour": 3, "minute": 22}
